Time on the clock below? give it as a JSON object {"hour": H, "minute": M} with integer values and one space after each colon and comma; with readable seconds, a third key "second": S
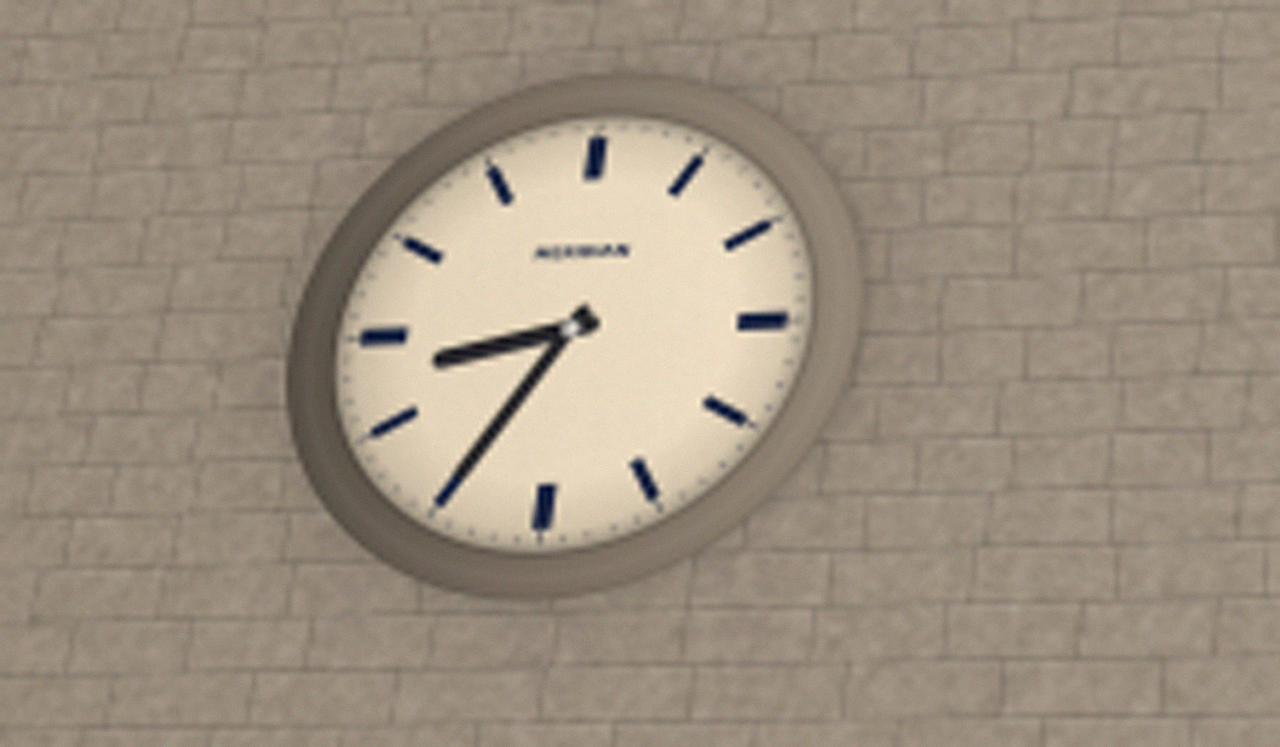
{"hour": 8, "minute": 35}
